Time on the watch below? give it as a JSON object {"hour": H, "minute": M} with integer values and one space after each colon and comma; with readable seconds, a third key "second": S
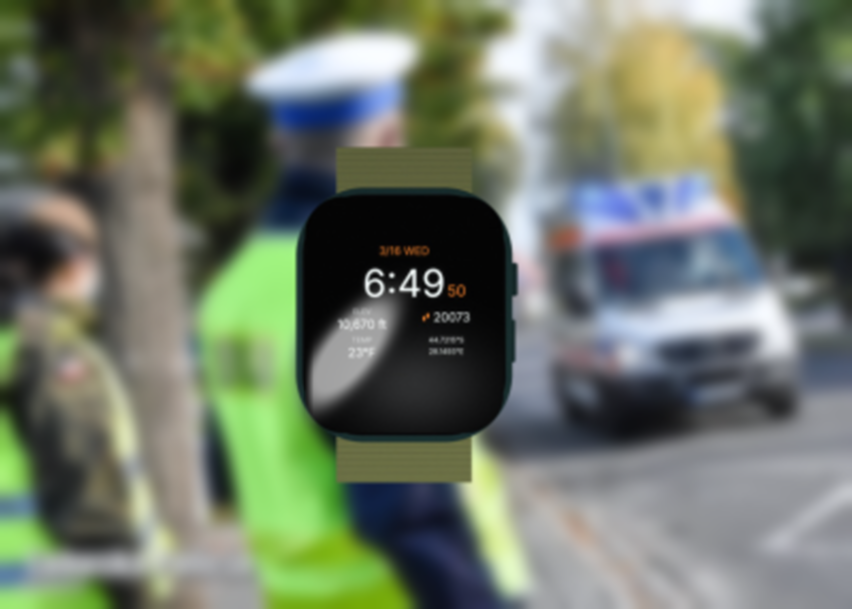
{"hour": 6, "minute": 49}
